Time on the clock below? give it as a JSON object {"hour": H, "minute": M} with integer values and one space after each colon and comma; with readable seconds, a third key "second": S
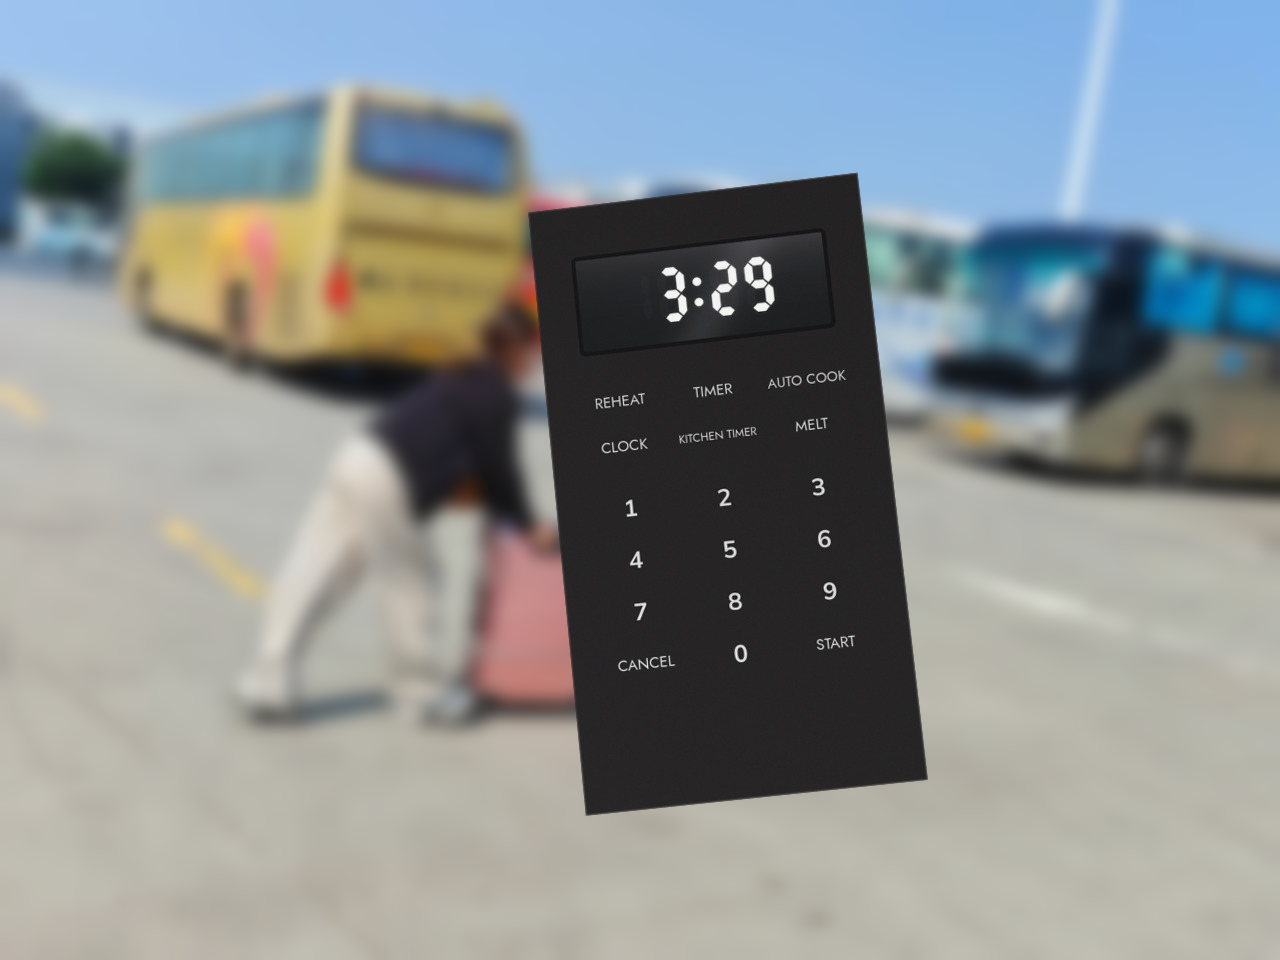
{"hour": 3, "minute": 29}
